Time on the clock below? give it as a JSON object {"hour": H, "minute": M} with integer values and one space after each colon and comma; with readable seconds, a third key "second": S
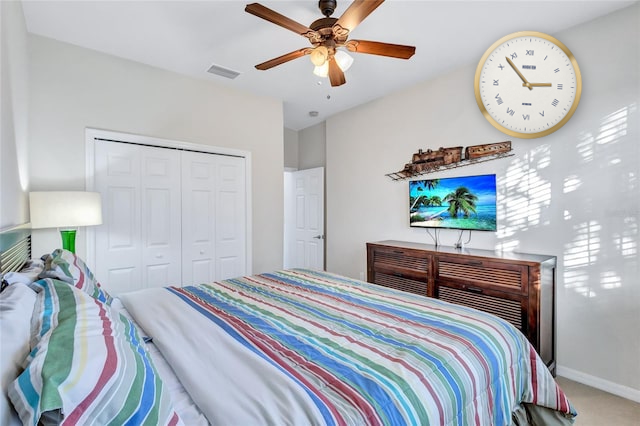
{"hour": 2, "minute": 53}
